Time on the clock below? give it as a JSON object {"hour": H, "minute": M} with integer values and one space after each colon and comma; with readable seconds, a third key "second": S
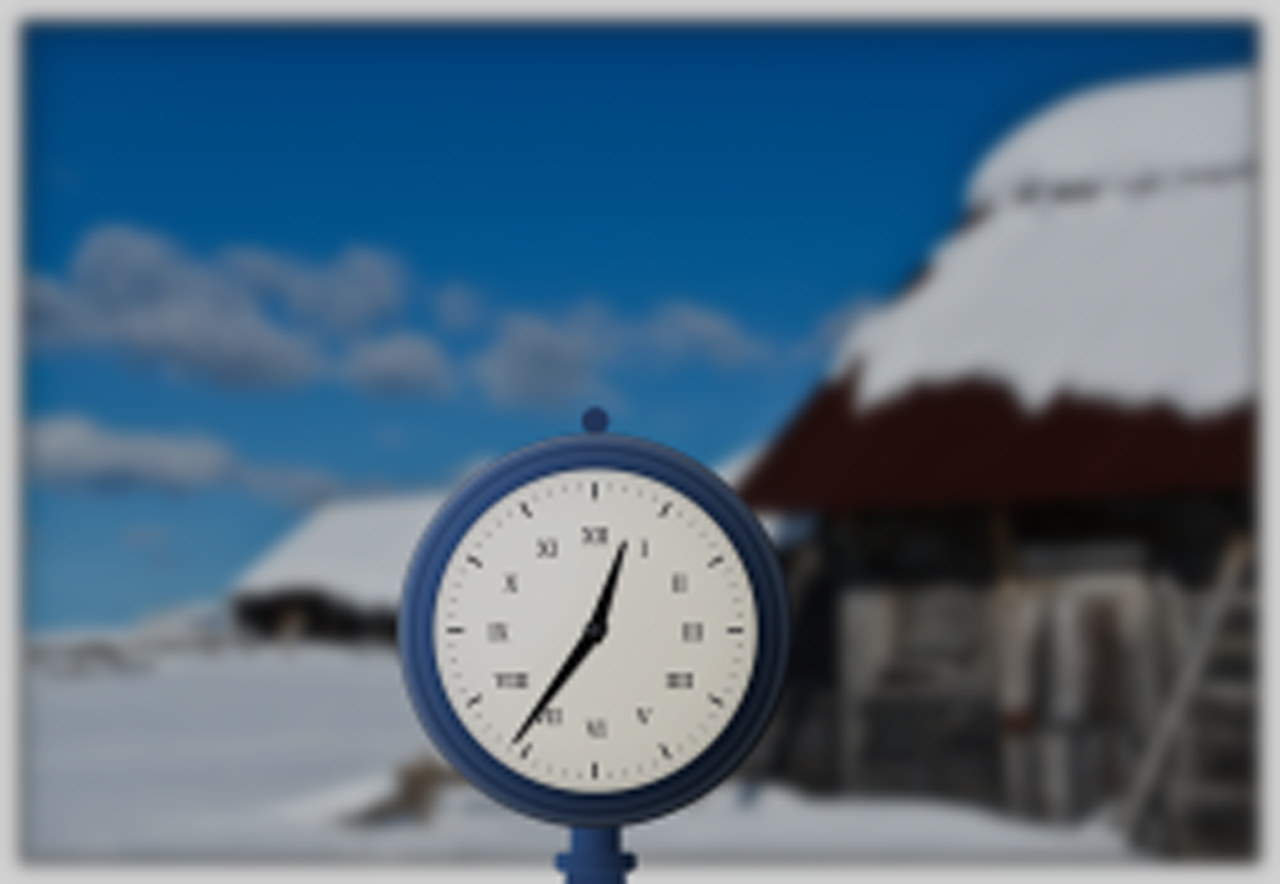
{"hour": 12, "minute": 36}
